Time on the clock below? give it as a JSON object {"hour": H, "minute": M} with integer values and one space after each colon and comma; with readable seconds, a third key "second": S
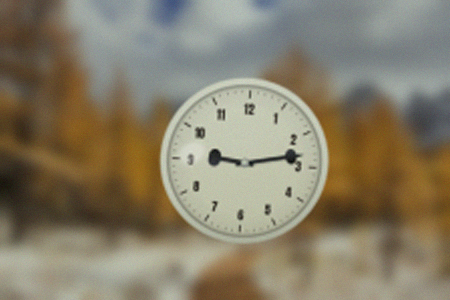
{"hour": 9, "minute": 13}
